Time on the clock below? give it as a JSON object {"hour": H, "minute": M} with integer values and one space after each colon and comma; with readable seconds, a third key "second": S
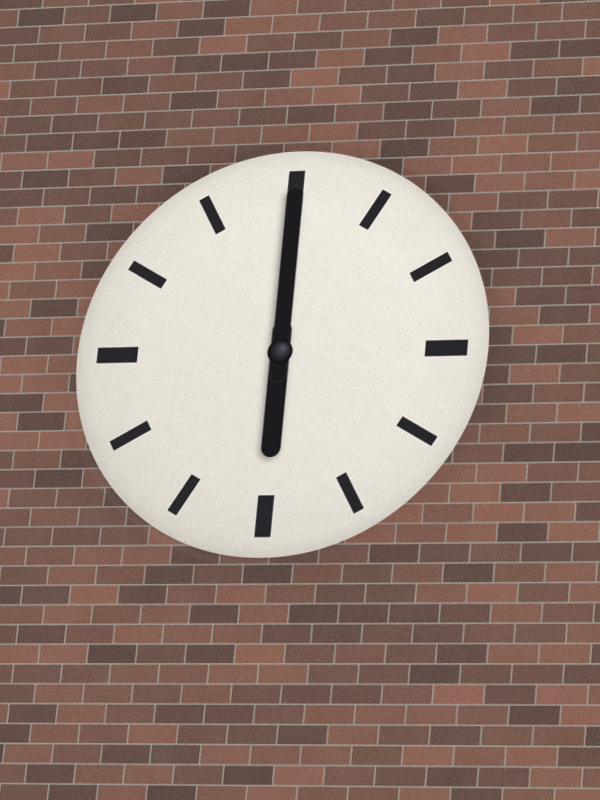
{"hour": 6, "minute": 0}
